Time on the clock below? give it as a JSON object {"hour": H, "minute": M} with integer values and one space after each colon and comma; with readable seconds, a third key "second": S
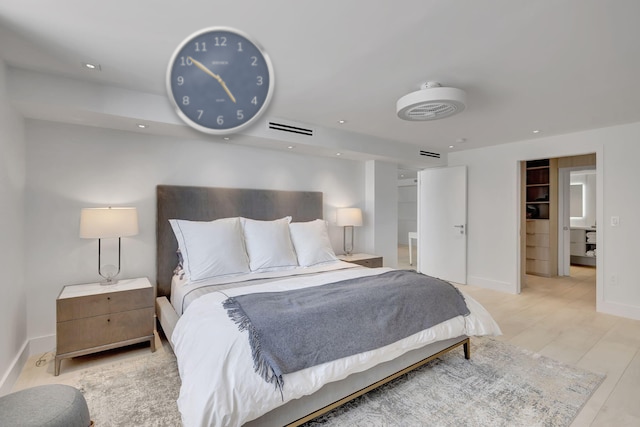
{"hour": 4, "minute": 51}
